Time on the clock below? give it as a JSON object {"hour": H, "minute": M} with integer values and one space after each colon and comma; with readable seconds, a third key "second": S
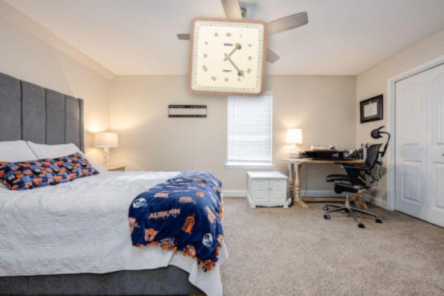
{"hour": 1, "minute": 23}
